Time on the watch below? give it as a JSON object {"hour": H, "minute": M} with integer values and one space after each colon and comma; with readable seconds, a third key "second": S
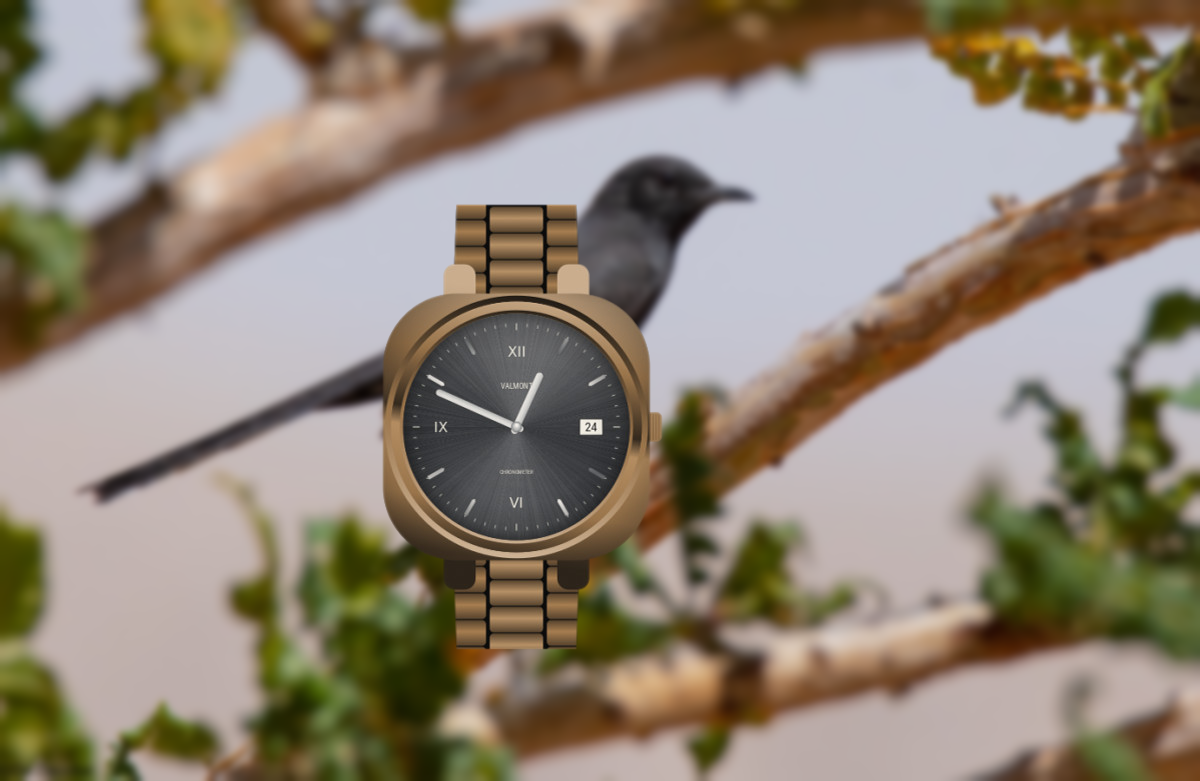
{"hour": 12, "minute": 49}
